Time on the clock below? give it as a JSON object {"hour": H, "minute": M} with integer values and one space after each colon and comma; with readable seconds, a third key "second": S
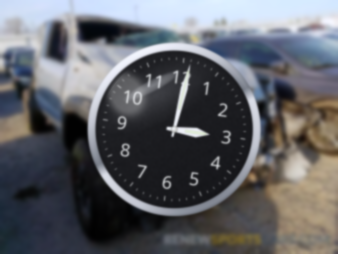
{"hour": 3, "minute": 1}
